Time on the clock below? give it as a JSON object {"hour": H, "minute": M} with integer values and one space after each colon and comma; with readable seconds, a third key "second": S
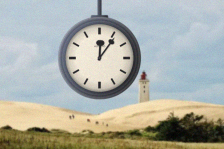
{"hour": 12, "minute": 6}
